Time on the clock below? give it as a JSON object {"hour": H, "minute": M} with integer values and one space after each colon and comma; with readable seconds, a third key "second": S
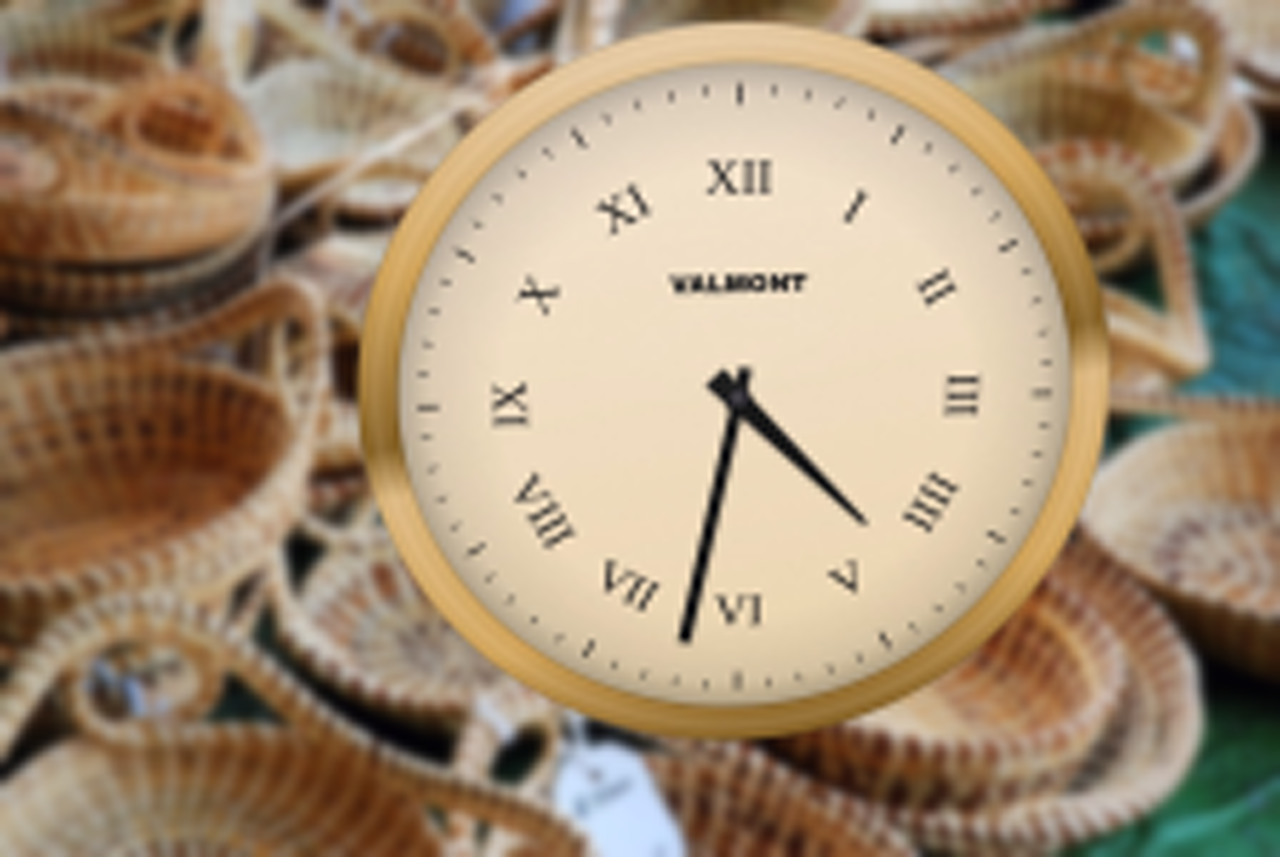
{"hour": 4, "minute": 32}
